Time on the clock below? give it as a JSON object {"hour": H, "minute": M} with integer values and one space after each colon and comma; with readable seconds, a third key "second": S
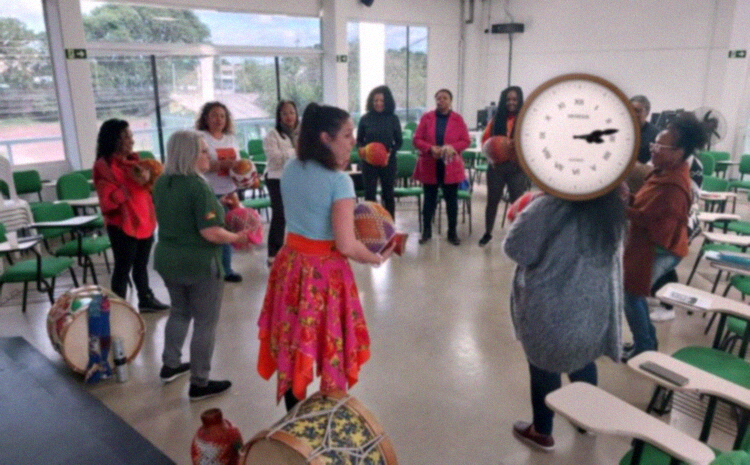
{"hour": 3, "minute": 13}
